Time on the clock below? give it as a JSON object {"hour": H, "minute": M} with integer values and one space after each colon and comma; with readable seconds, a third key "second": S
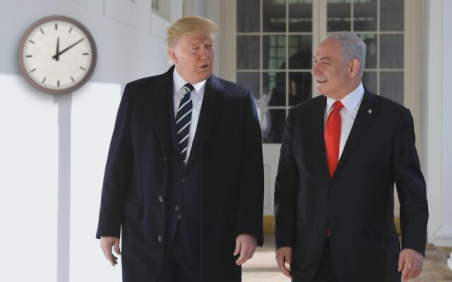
{"hour": 12, "minute": 10}
